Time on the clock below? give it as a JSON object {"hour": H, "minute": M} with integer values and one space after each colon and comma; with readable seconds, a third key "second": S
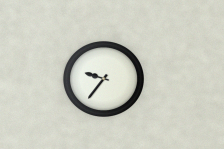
{"hour": 9, "minute": 36}
